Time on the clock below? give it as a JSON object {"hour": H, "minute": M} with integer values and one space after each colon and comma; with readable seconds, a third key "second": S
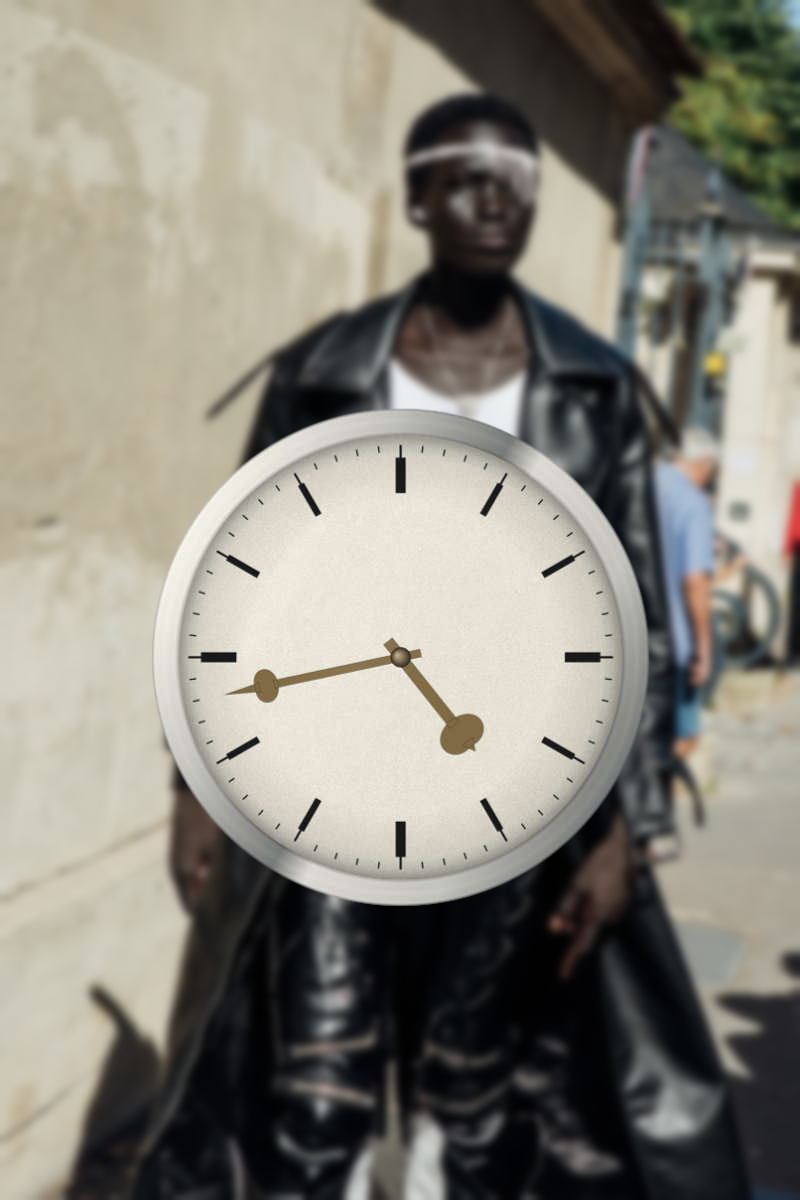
{"hour": 4, "minute": 43}
